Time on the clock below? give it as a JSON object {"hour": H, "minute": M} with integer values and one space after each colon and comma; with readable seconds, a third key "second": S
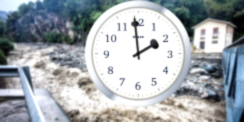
{"hour": 1, "minute": 59}
